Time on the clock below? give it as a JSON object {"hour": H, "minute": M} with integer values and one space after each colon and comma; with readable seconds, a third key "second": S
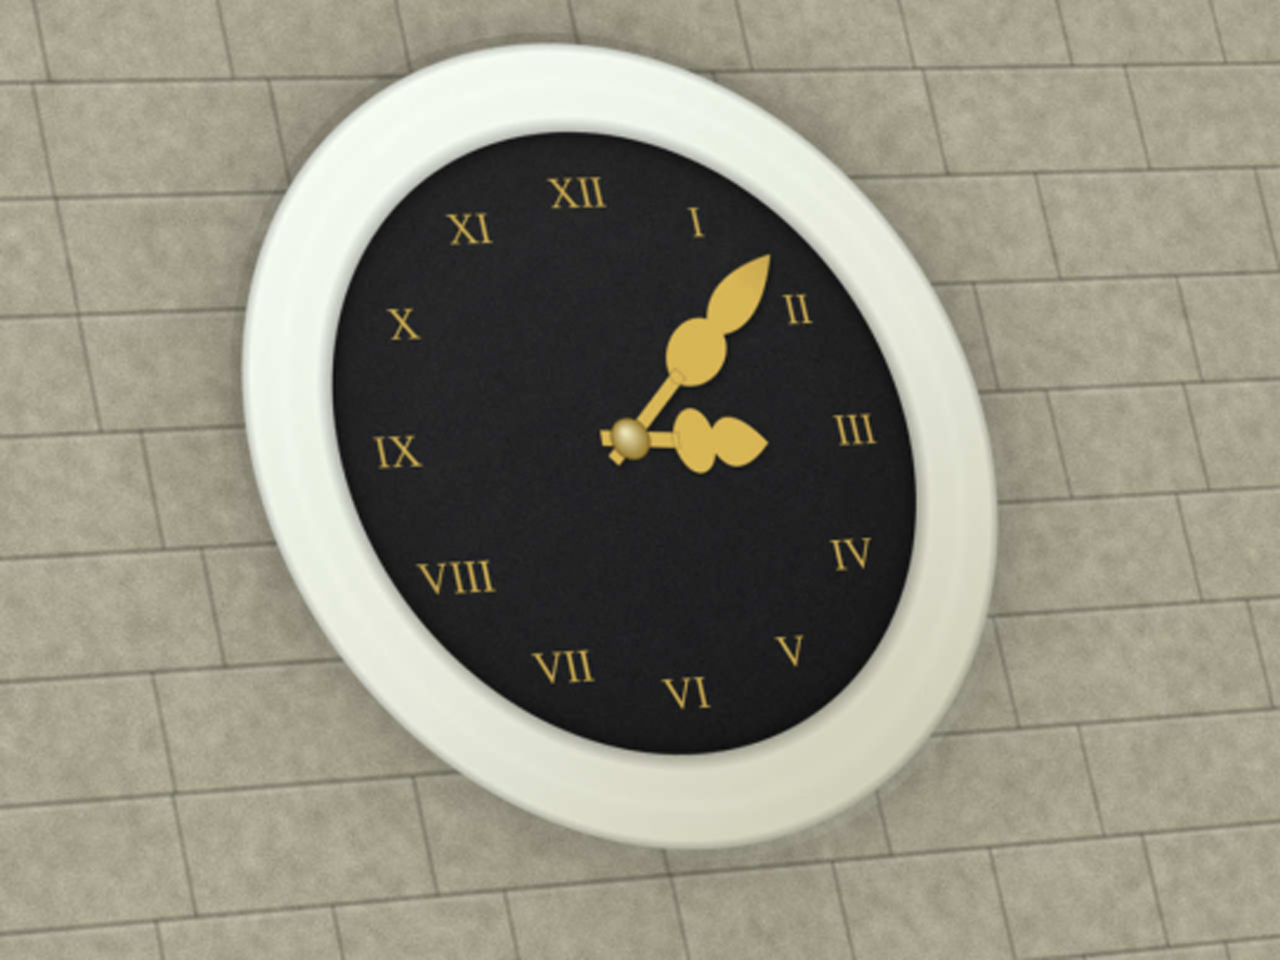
{"hour": 3, "minute": 8}
